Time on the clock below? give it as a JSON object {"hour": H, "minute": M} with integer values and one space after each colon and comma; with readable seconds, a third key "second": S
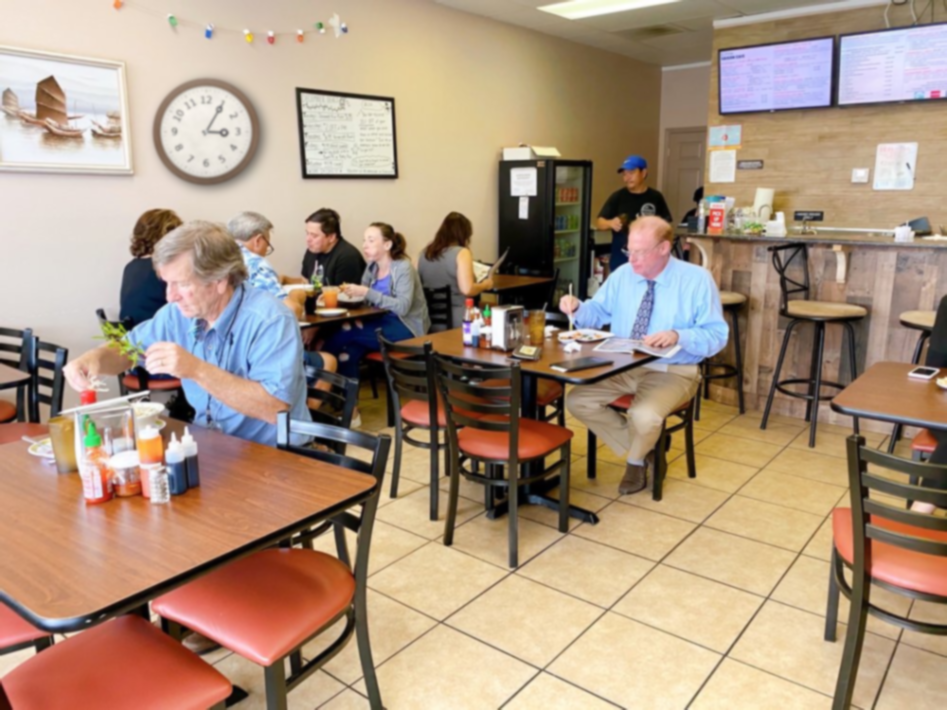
{"hour": 3, "minute": 5}
